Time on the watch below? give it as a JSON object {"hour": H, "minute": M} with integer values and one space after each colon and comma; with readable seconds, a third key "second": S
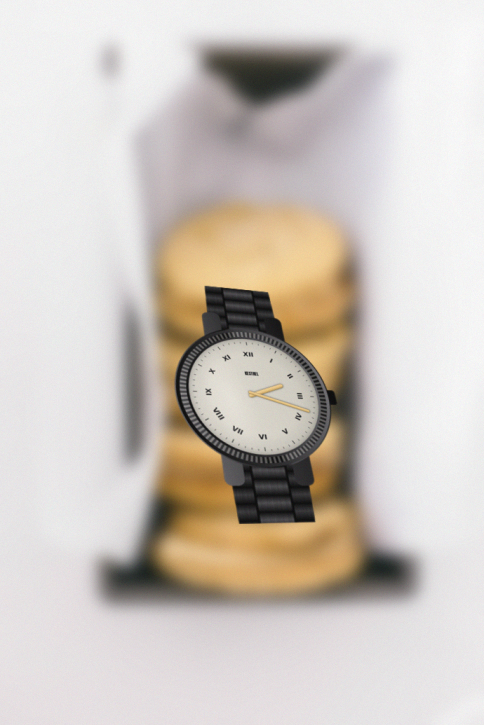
{"hour": 2, "minute": 18}
